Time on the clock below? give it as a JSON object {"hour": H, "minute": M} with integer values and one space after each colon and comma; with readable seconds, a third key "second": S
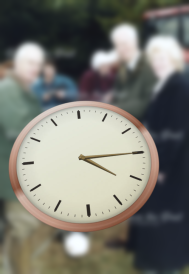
{"hour": 4, "minute": 15}
